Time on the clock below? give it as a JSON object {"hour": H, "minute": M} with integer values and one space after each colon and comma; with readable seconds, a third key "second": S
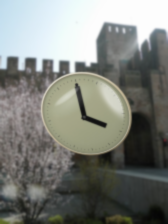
{"hour": 4, "minute": 0}
